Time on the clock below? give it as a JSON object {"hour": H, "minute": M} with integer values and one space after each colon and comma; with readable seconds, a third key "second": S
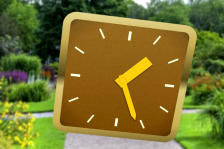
{"hour": 1, "minute": 26}
